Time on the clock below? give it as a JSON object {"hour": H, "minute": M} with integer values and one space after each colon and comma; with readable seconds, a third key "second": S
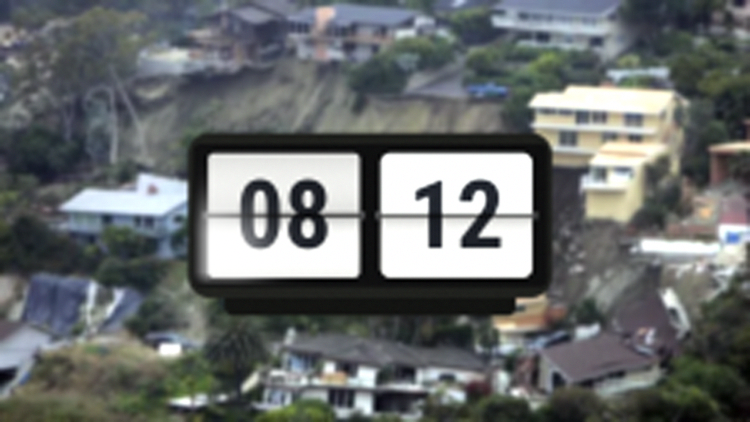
{"hour": 8, "minute": 12}
